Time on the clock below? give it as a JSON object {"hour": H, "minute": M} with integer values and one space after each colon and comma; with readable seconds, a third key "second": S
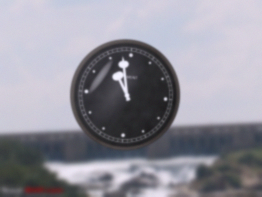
{"hour": 10, "minute": 58}
